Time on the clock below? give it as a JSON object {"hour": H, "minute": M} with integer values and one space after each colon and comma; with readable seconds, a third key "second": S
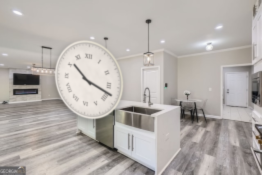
{"hour": 10, "minute": 18}
